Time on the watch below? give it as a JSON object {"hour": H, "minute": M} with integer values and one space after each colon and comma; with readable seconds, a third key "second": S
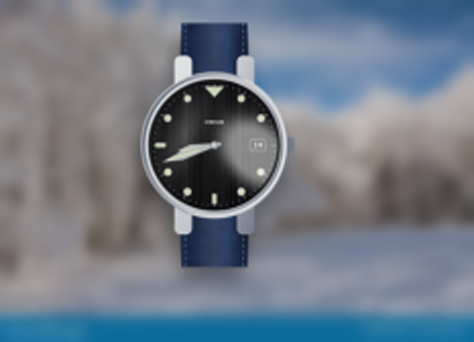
{"hour": 8, "minute": 42}
